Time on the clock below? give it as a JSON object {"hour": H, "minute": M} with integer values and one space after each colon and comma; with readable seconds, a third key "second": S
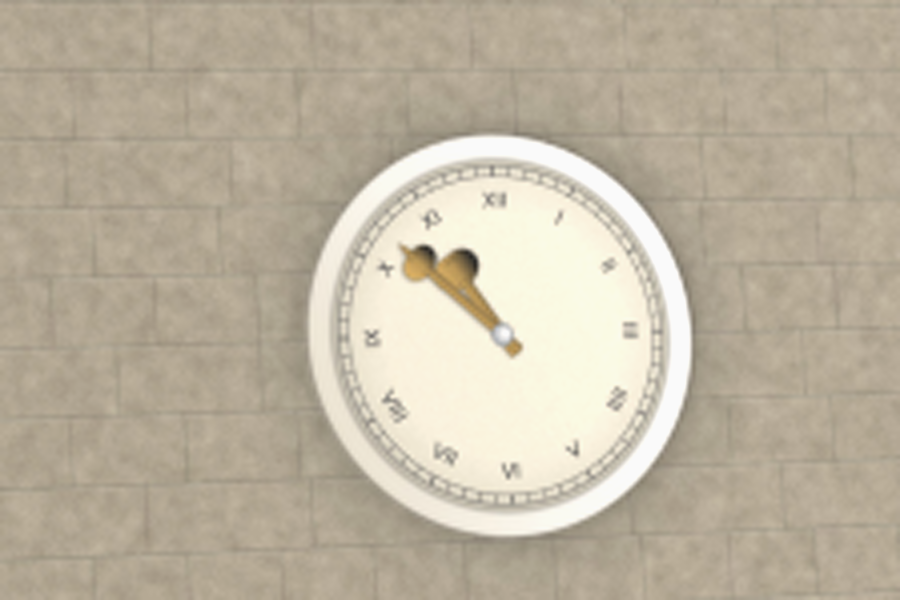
{"hour": 10, "minute": 52}
